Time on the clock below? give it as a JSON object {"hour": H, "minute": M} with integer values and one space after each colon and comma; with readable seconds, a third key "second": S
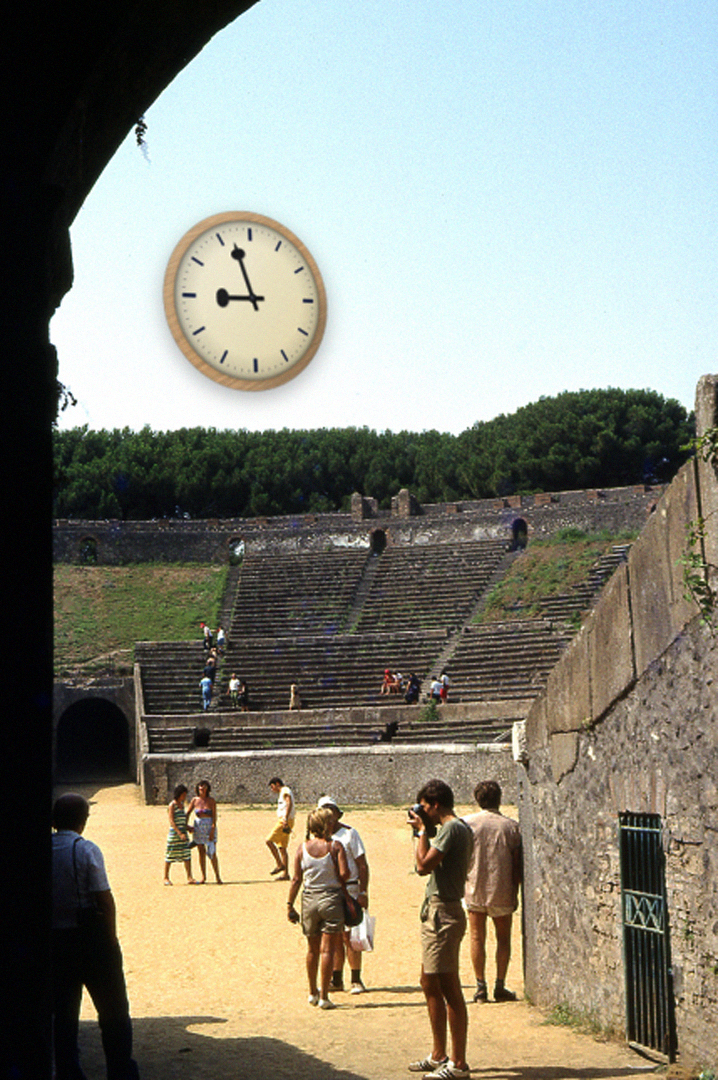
{"hour": 8, "minute": 57}
